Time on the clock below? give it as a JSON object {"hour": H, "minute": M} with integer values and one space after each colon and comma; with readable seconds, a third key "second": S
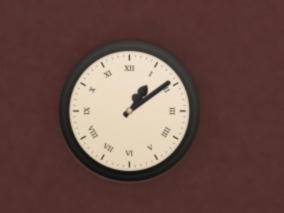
{"hour": 1, "minute": 9}
